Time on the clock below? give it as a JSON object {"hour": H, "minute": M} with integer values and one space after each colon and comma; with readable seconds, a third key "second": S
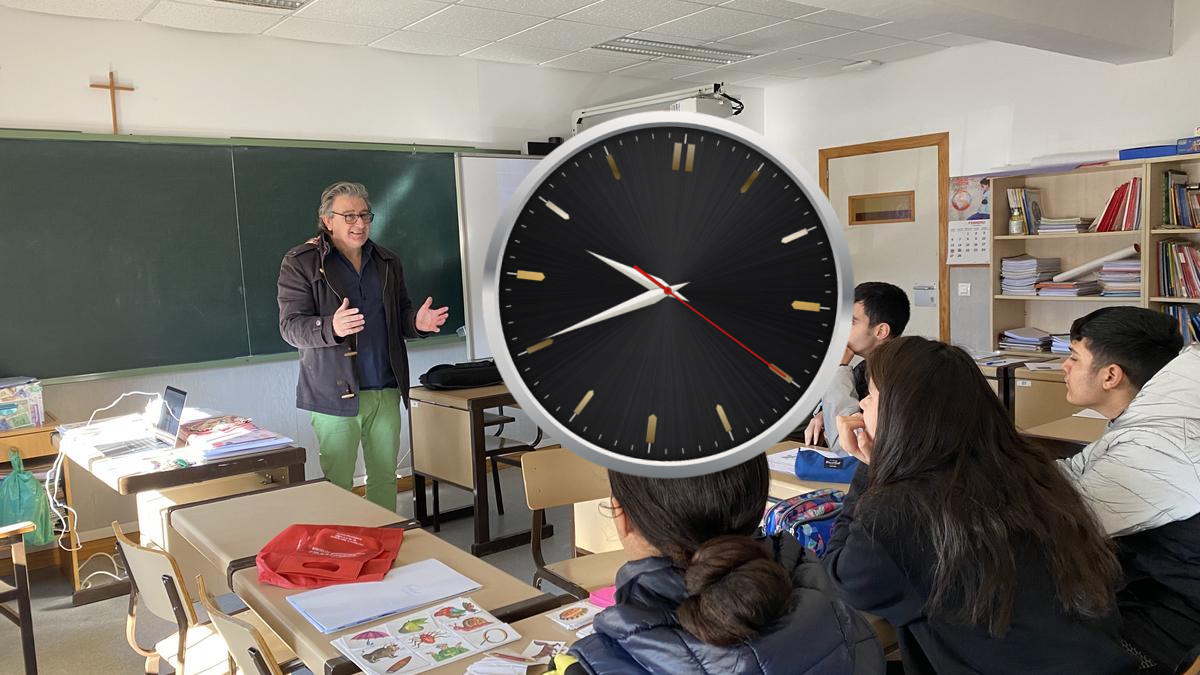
{"hour": 9, "minute": 40, "second": 20}
